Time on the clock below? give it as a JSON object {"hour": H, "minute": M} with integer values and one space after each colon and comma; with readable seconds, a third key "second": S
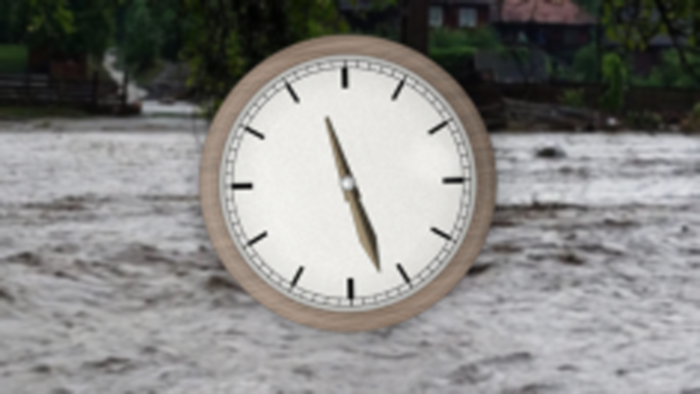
{"hour": 11, "minute": 27}
